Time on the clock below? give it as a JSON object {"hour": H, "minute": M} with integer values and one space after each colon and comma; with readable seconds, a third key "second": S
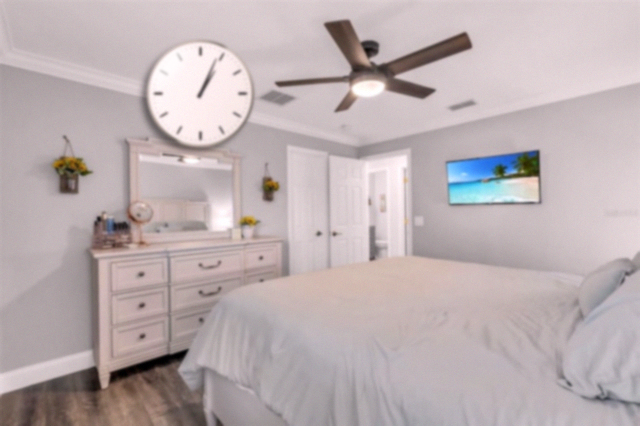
{"hour": 1, "minute": 4}
